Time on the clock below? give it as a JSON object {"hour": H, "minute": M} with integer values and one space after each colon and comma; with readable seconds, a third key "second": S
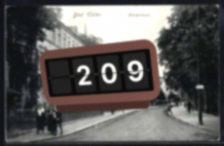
{"hour": 2, "minute": 9}
